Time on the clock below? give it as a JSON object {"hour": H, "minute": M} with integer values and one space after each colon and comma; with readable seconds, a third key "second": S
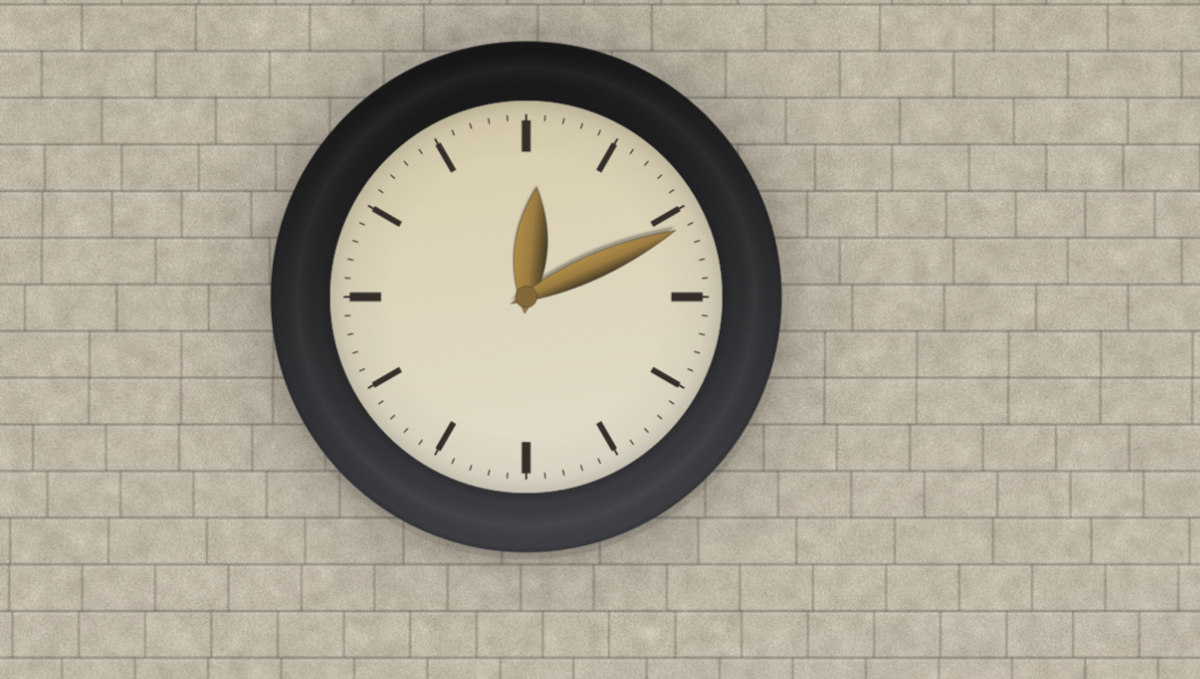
{"hour": 12, "minute": 11}
